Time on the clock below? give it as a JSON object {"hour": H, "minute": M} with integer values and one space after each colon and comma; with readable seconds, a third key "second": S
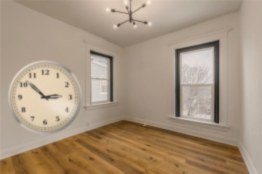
{"hour": 2, "minute": 52}
